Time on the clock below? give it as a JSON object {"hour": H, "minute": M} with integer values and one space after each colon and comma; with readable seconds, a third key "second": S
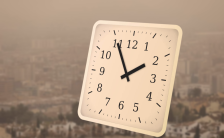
{"hour": 1, "minute": 55}
